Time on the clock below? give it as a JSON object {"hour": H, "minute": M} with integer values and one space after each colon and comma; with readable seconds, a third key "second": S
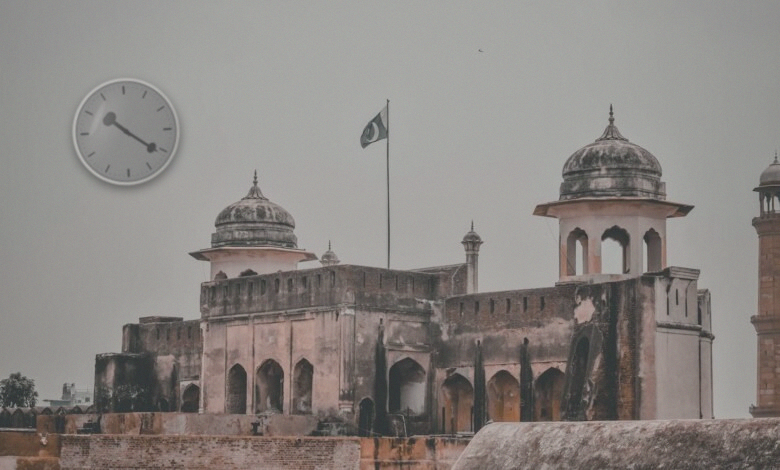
{"hour": 10, "minute": 21}
